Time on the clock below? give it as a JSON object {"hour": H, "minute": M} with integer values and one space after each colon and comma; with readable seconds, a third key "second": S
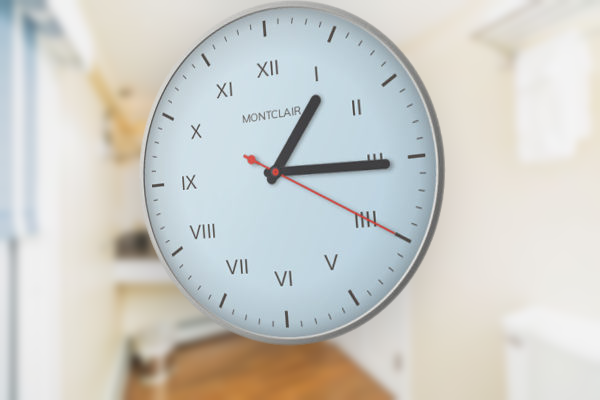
{"hour": 1, "minute": 15, "second": 20}
